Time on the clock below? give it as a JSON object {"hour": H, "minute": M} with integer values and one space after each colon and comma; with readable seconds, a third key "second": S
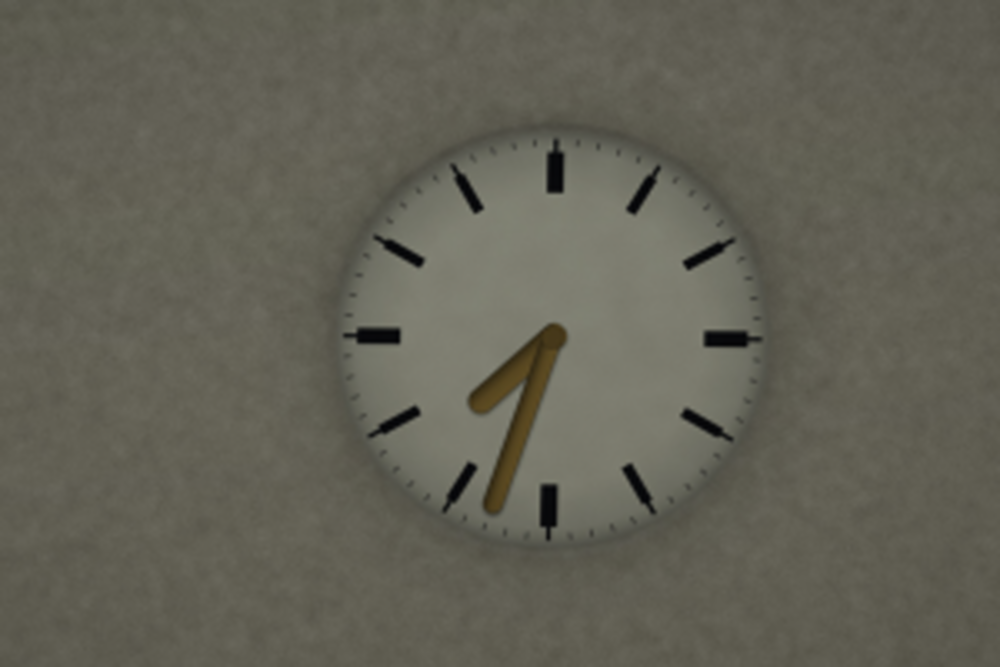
{"hour": 7, "minute": 33}
